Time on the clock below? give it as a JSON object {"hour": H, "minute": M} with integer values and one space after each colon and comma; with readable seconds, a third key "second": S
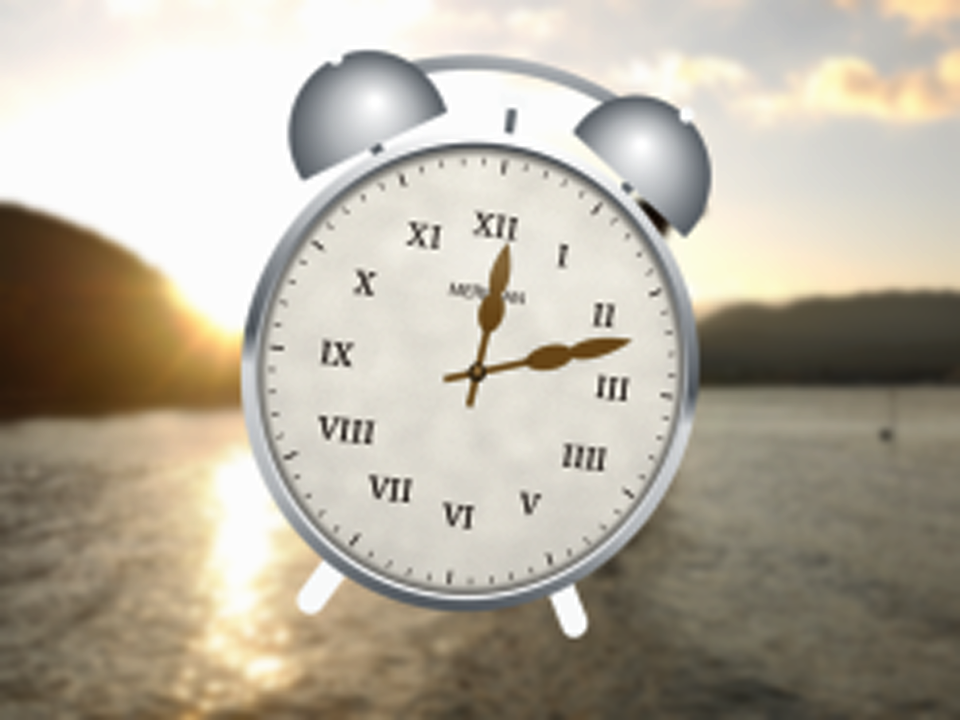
{"hour": 12, "minute": 12}
